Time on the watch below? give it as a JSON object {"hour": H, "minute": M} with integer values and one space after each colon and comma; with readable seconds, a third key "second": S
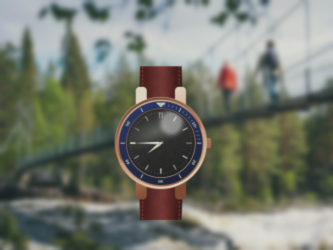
{"hour": 7, "minute": 45}
